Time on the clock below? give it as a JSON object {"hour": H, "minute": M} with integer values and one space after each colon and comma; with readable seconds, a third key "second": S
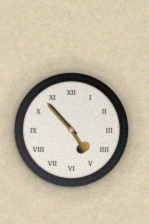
{"hour": 4, "minute": 53}
